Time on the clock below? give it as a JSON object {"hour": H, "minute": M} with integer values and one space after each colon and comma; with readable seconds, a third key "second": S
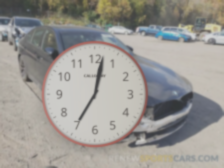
{"hour": 7, "minute": 2}
